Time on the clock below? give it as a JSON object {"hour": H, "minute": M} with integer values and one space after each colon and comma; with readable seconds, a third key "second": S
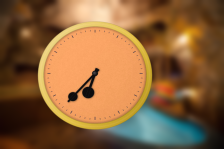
{"hour": 6, "minute": 37}
